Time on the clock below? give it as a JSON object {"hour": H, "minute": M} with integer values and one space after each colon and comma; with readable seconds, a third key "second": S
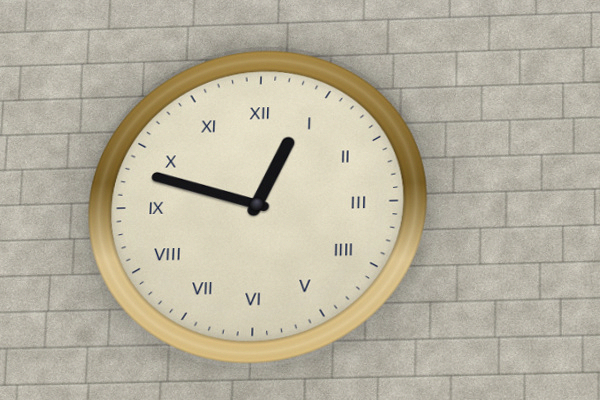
{"hour": 12, "minute": 48}
